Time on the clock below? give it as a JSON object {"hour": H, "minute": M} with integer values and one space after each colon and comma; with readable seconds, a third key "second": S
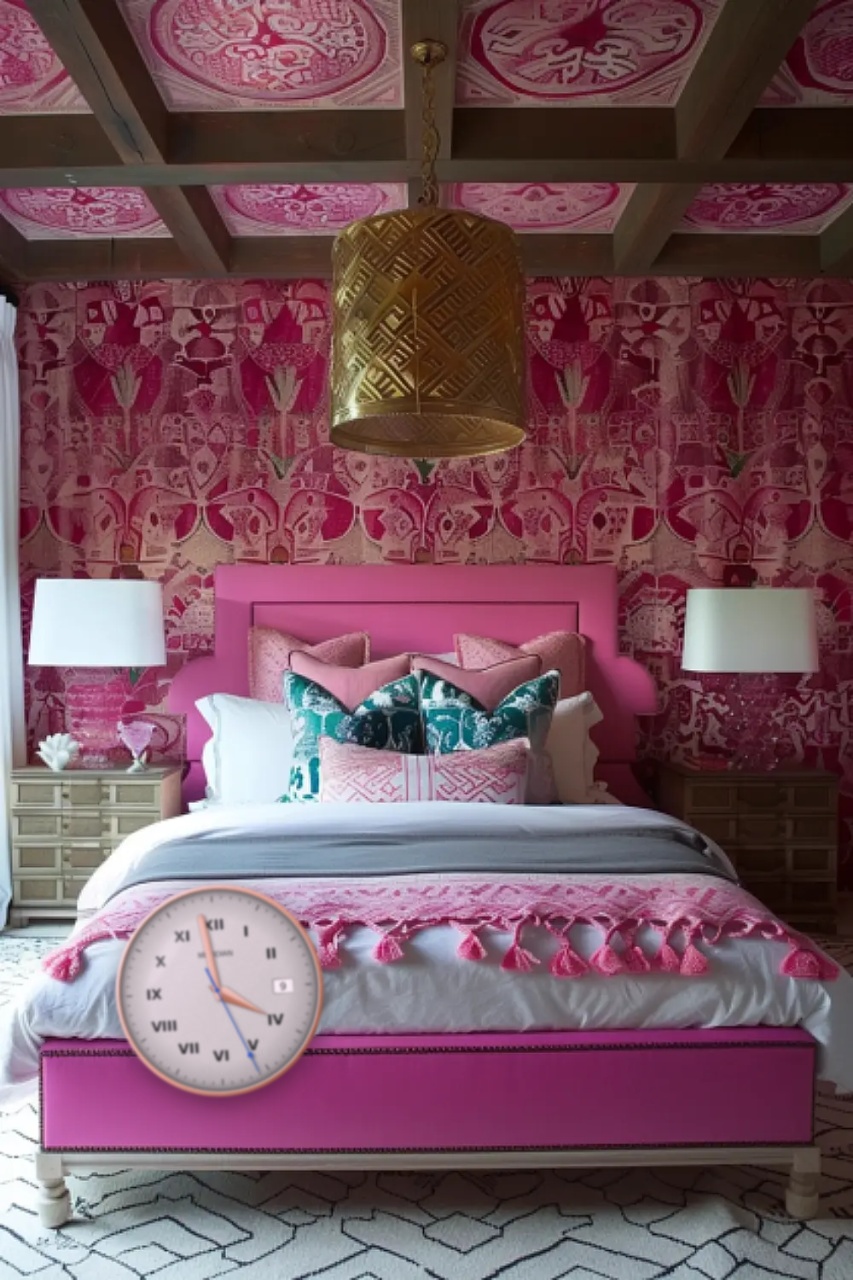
{"hour": 3, "minute": 58, "second": 26}
